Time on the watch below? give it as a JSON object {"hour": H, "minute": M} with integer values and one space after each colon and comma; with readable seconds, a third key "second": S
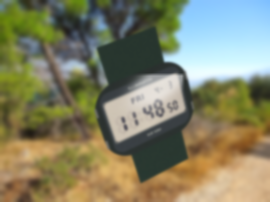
{"hour": 11, "minute": 48}
